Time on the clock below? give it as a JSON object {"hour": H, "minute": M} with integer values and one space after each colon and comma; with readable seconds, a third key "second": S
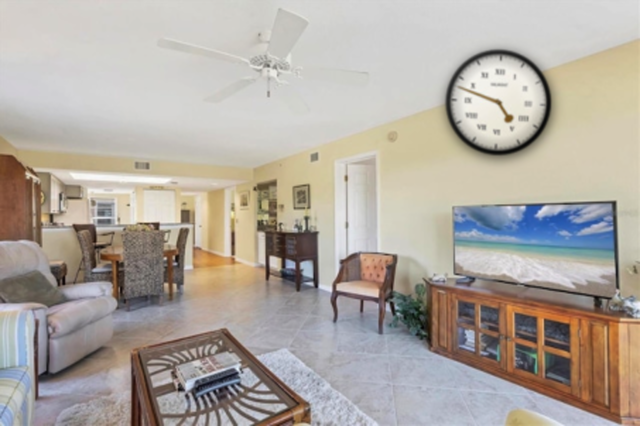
{"hour": 4, "minute": 48}
